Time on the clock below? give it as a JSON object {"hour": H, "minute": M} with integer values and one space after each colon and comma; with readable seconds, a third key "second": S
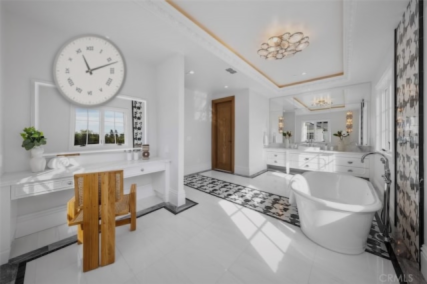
{"hour": 11, "minute": 12}
